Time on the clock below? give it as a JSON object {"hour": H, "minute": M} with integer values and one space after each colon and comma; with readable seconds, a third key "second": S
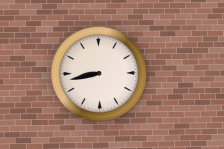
{"hour": 8, "minute": 43}
